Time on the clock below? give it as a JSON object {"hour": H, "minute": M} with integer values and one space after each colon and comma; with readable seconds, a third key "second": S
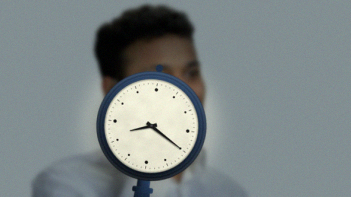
{"hour": 8, "minute": 20}
